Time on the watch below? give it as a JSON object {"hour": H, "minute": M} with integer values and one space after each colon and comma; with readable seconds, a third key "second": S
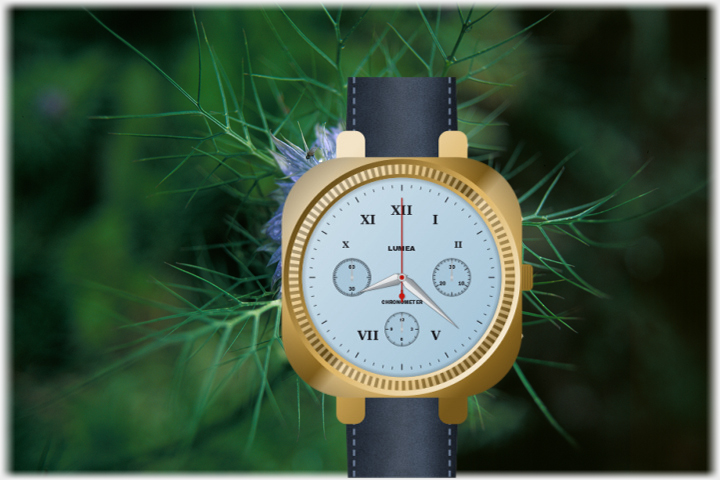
{"hour": 8, "minute": 22}
